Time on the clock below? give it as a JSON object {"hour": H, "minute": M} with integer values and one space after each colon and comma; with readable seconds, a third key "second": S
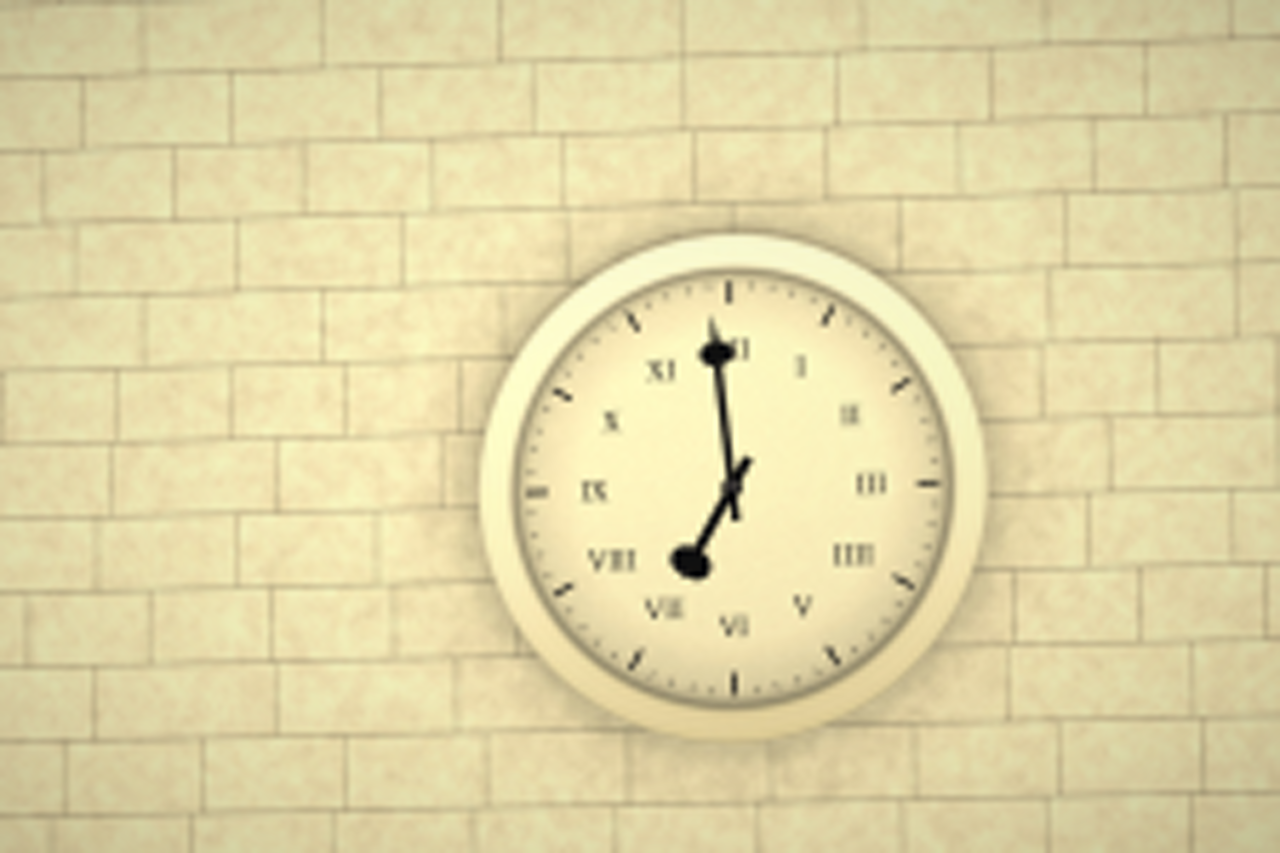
{"hour": 6, "minute": 59}
